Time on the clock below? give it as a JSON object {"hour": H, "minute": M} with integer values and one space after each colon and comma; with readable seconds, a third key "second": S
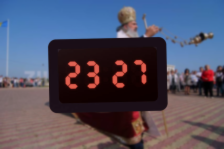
{"hour": 23, "minute": 27}
